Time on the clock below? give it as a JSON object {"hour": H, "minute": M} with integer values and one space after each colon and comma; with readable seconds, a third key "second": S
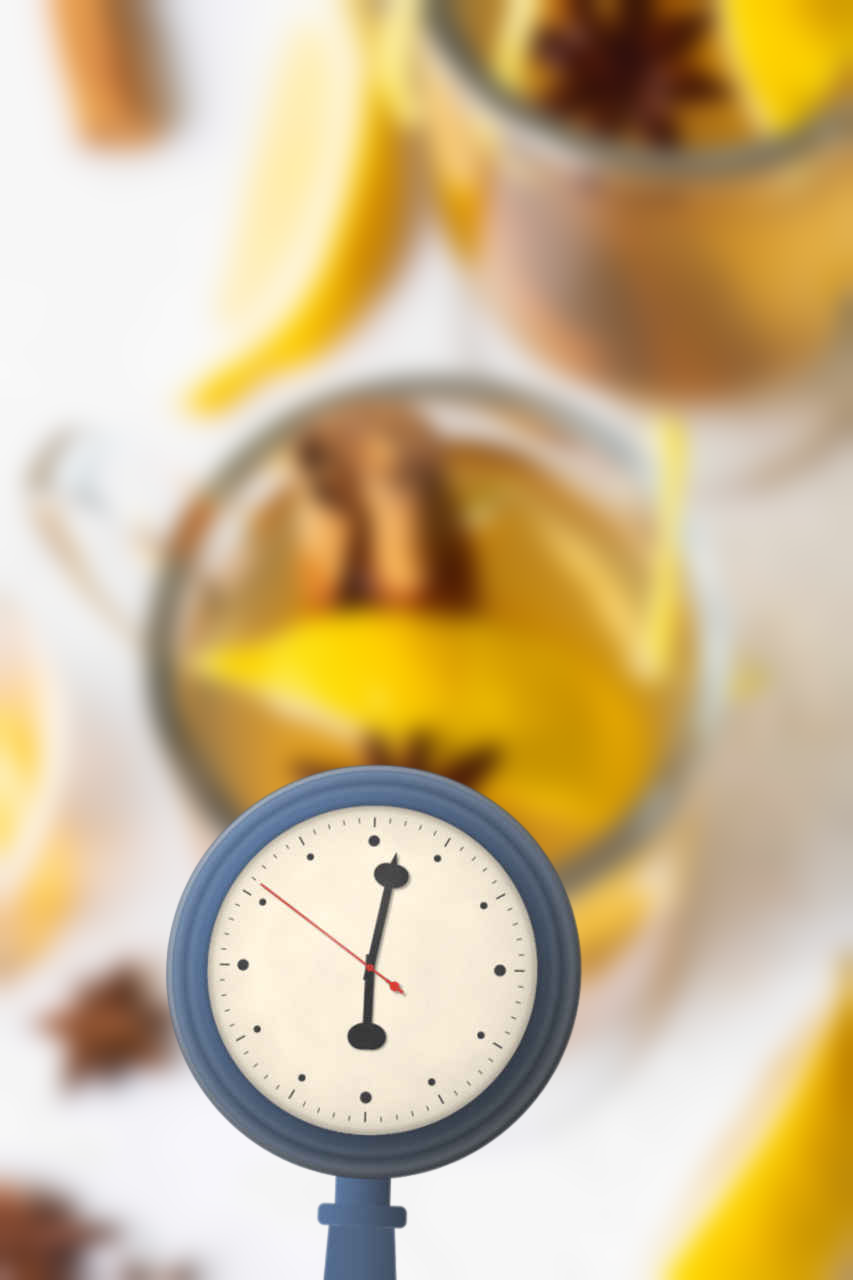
{"hour": 6, "minute": 1, "second": 51}
